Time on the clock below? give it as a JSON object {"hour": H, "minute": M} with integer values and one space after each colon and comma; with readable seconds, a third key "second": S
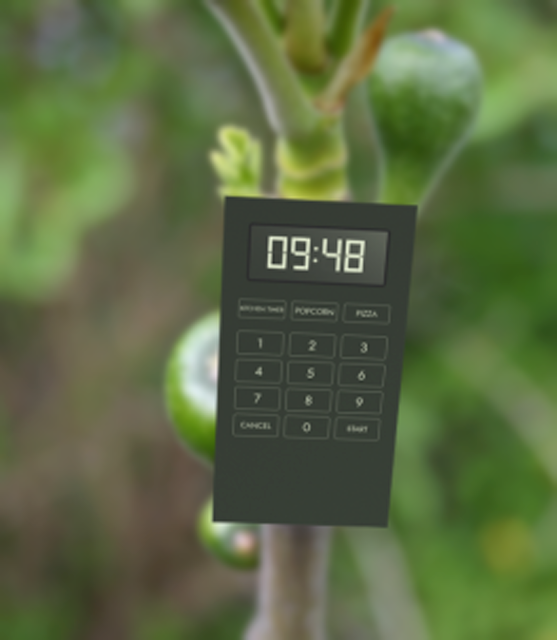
{"hour": 9, "minute": 48}
